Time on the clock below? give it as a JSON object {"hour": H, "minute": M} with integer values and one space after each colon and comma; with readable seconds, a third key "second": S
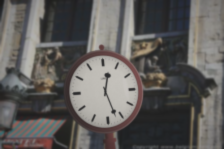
{"hour": 12, "minute": 27}
